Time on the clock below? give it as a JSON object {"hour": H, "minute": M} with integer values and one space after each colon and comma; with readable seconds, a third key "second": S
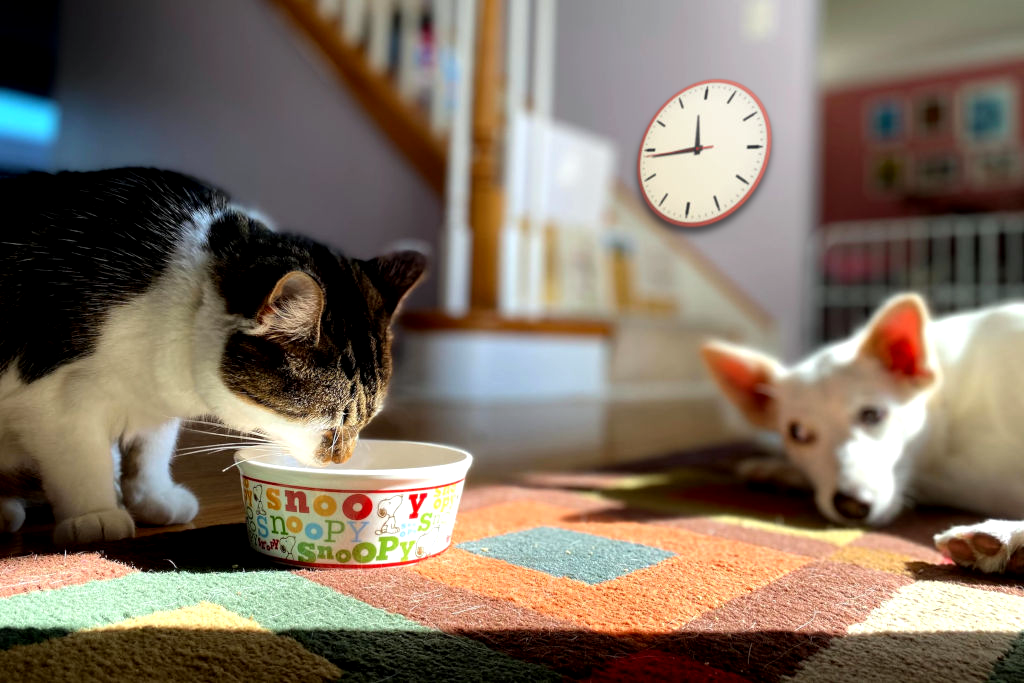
{"hour": 11, "minute": 43, "second": 44}
